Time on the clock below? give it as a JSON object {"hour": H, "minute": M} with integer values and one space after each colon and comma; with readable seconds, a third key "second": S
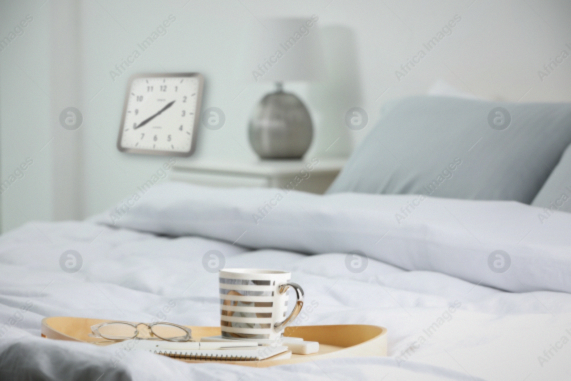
{"hour": 1, "minute": 39}
